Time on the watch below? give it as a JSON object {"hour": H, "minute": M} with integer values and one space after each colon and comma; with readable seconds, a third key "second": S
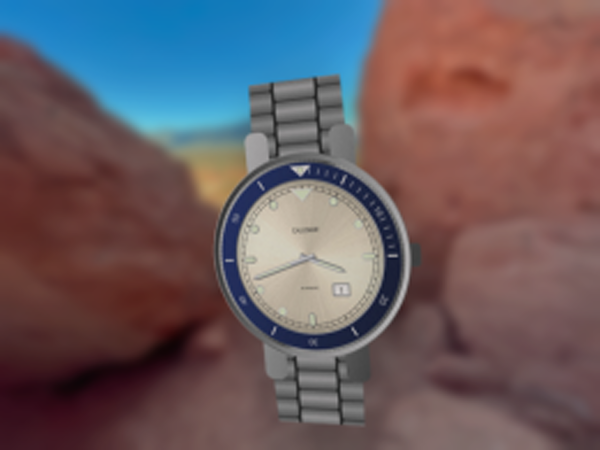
{"hour": 3, "minute": 42}
